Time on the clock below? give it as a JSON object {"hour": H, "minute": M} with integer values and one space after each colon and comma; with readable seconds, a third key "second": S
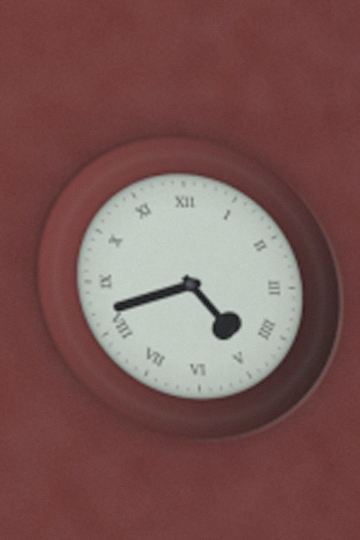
{"hour": 4, "minute": 42}
